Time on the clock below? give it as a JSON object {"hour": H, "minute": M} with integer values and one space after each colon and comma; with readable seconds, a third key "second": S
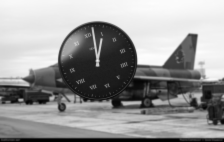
{"hour": 1, "minute": 2}
